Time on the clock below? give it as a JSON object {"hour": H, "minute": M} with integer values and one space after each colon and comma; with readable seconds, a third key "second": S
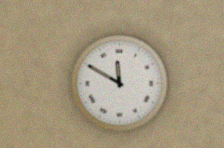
{"hour": 11, "minute": 50}
